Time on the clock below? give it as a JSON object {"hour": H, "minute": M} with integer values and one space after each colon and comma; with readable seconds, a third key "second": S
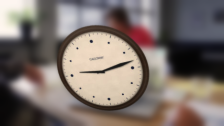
{"hour": 9, "minute": 13}
